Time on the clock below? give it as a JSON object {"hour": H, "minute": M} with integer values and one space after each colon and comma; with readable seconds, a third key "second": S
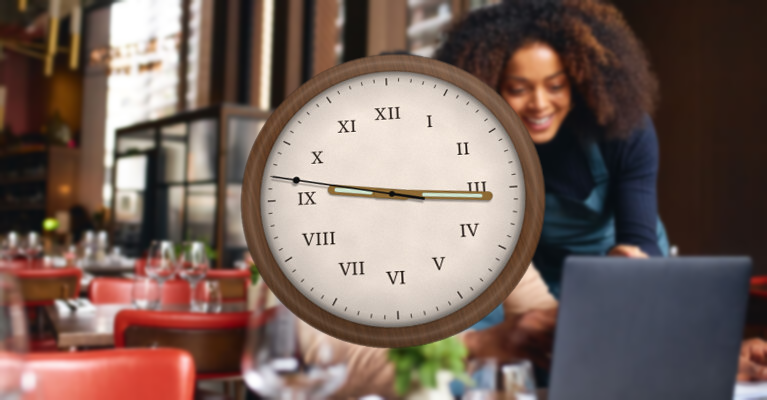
{"hour": 9, "minute": 15, "second": 47}
